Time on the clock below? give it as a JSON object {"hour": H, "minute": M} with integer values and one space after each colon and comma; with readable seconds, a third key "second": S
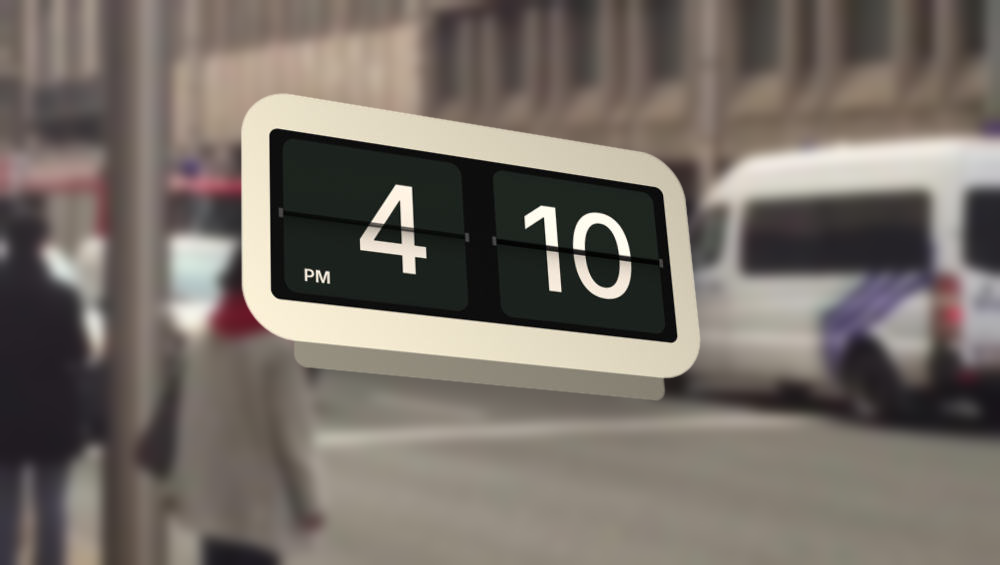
{"hour": 4, "minute": 10}
